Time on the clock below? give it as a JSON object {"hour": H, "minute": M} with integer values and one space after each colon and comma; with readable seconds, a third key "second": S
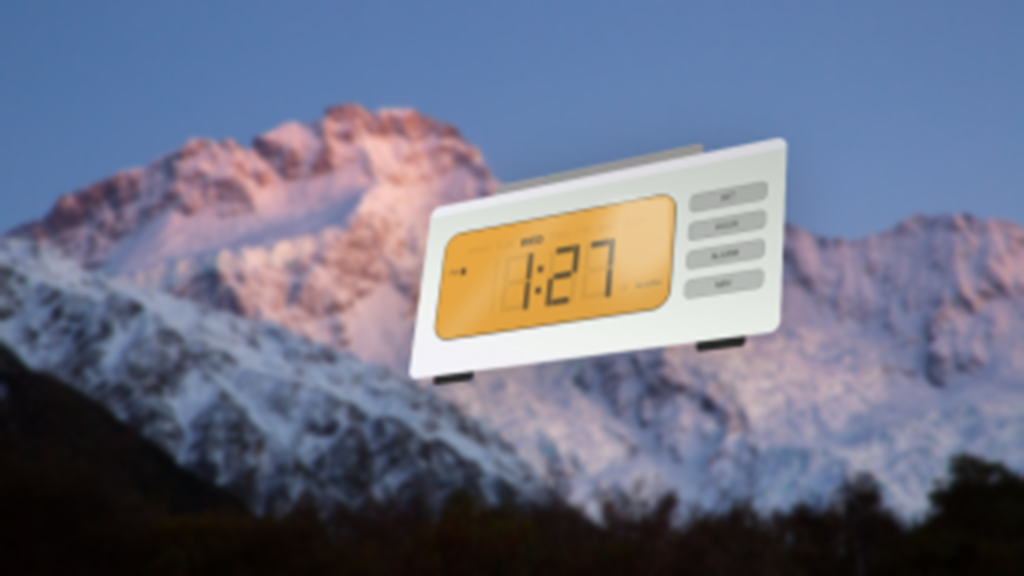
{"hour": 1, "minute": 27}
